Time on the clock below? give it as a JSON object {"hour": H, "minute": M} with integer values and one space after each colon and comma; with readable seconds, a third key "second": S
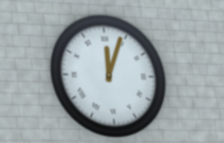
{"hour": 12, "minute": 4}
